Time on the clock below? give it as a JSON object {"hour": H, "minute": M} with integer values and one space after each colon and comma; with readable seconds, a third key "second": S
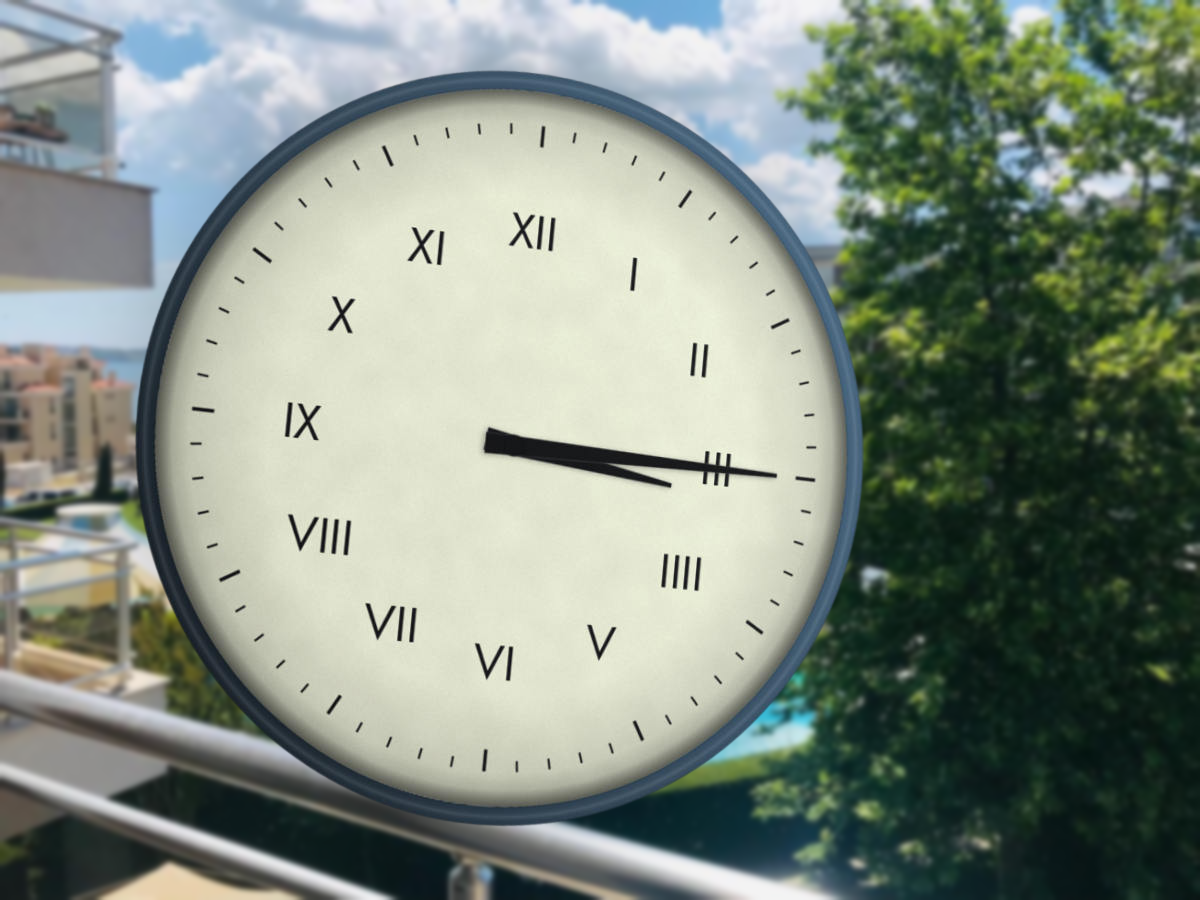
{"hour": 3, "minute": 15}
